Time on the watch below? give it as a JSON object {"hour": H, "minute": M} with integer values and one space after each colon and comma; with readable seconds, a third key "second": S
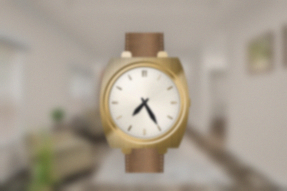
{"hour": 7, "minute": 25}
